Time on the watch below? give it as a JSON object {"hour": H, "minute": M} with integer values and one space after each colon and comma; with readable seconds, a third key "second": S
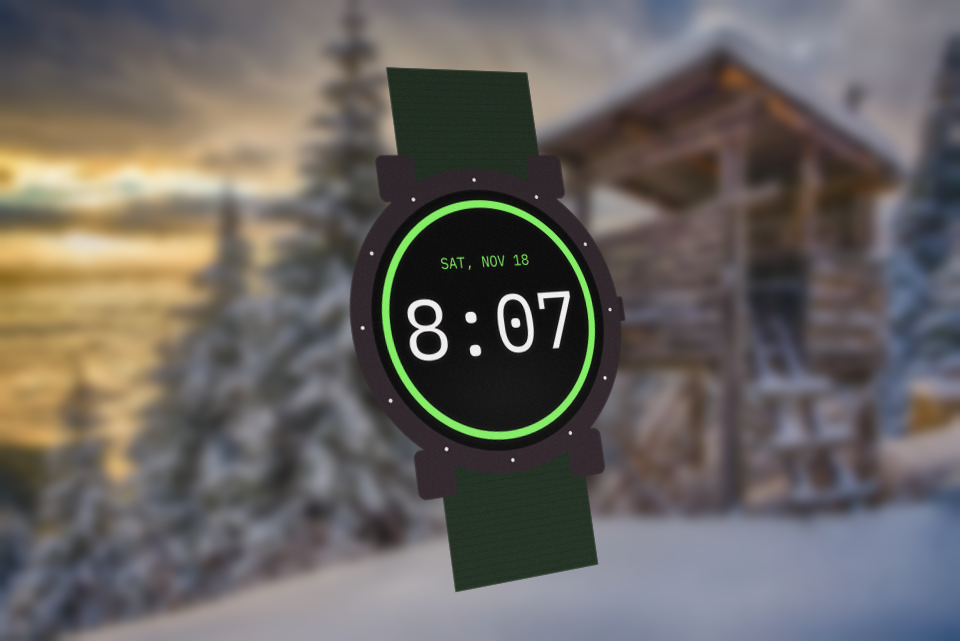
{"hour": 8, "minute": 7}
